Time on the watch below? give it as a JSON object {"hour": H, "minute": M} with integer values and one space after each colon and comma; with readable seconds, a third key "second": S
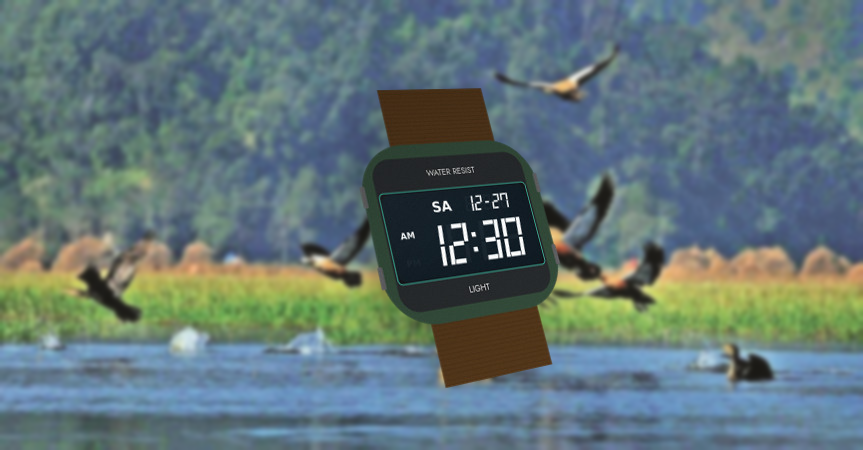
{"hour": 12, "minute": 30}
